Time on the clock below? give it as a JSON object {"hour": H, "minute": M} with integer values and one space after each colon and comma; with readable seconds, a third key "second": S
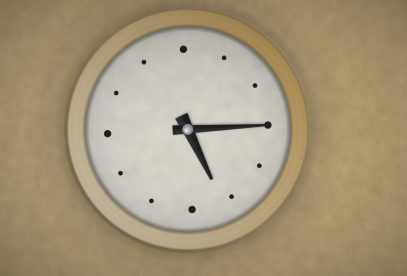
{"hour": 5, "minute": 15}
